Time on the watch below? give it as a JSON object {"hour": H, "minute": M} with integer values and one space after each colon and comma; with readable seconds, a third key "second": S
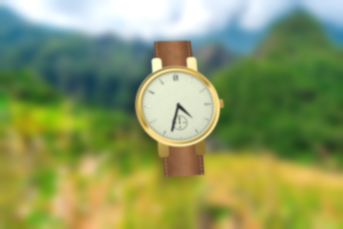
{"hour": 4, "minute": 33}
